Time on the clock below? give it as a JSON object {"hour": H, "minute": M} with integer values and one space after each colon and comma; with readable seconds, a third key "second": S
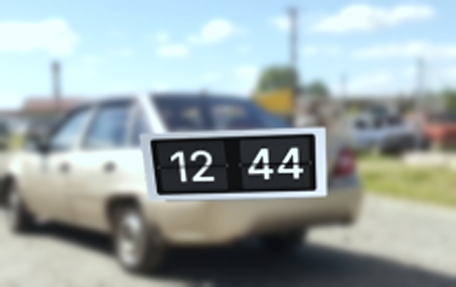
{"hour": 12, "minute": 44}
